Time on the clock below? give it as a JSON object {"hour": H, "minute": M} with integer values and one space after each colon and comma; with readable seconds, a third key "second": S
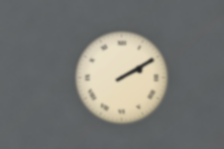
{"hour": 2, "minute": 10}
